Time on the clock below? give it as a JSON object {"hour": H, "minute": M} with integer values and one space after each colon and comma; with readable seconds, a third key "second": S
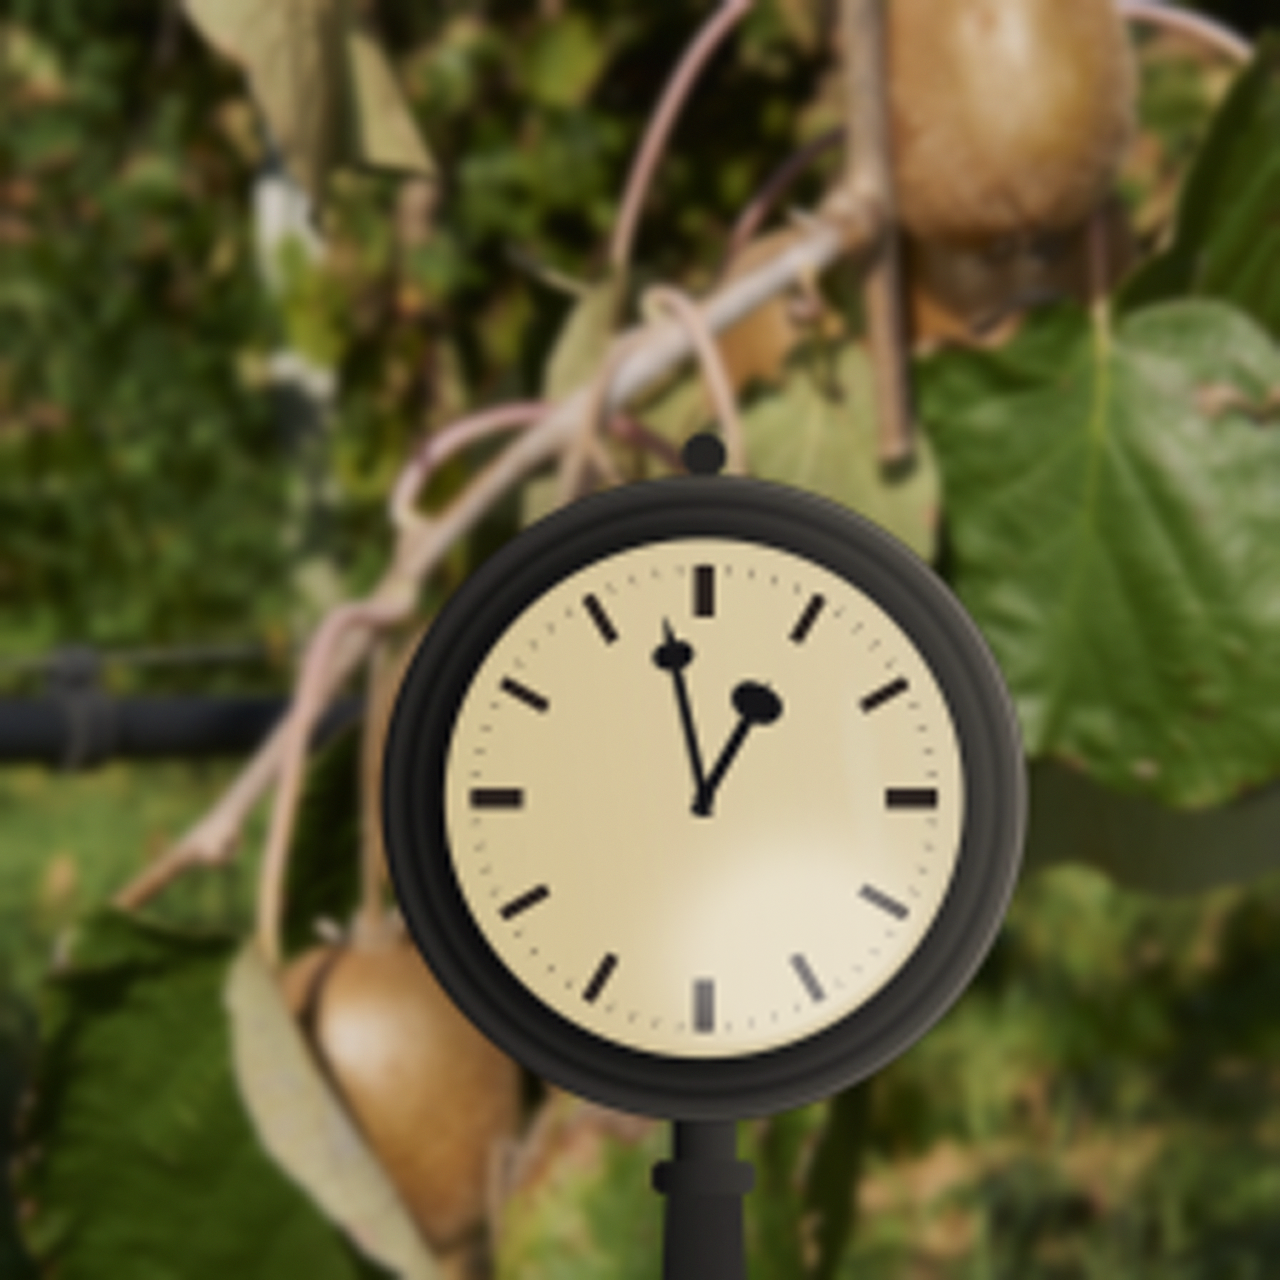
{"hour": 12, "minute": 58}
